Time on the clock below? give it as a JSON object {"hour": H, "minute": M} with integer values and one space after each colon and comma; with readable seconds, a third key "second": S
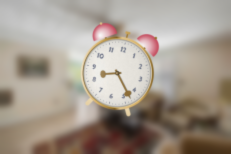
{"hour": 8, "minute": 23}
